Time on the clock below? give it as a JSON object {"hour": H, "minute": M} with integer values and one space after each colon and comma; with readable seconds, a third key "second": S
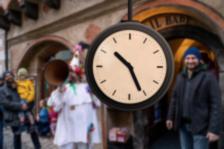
{"hour": 10, "minute": 26}
